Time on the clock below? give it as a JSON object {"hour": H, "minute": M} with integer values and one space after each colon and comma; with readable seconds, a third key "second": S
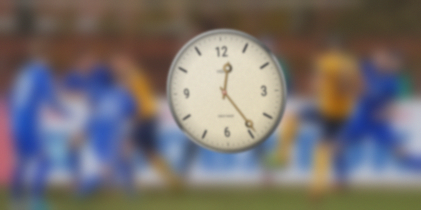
{"hour": 12, "minute": 24}
